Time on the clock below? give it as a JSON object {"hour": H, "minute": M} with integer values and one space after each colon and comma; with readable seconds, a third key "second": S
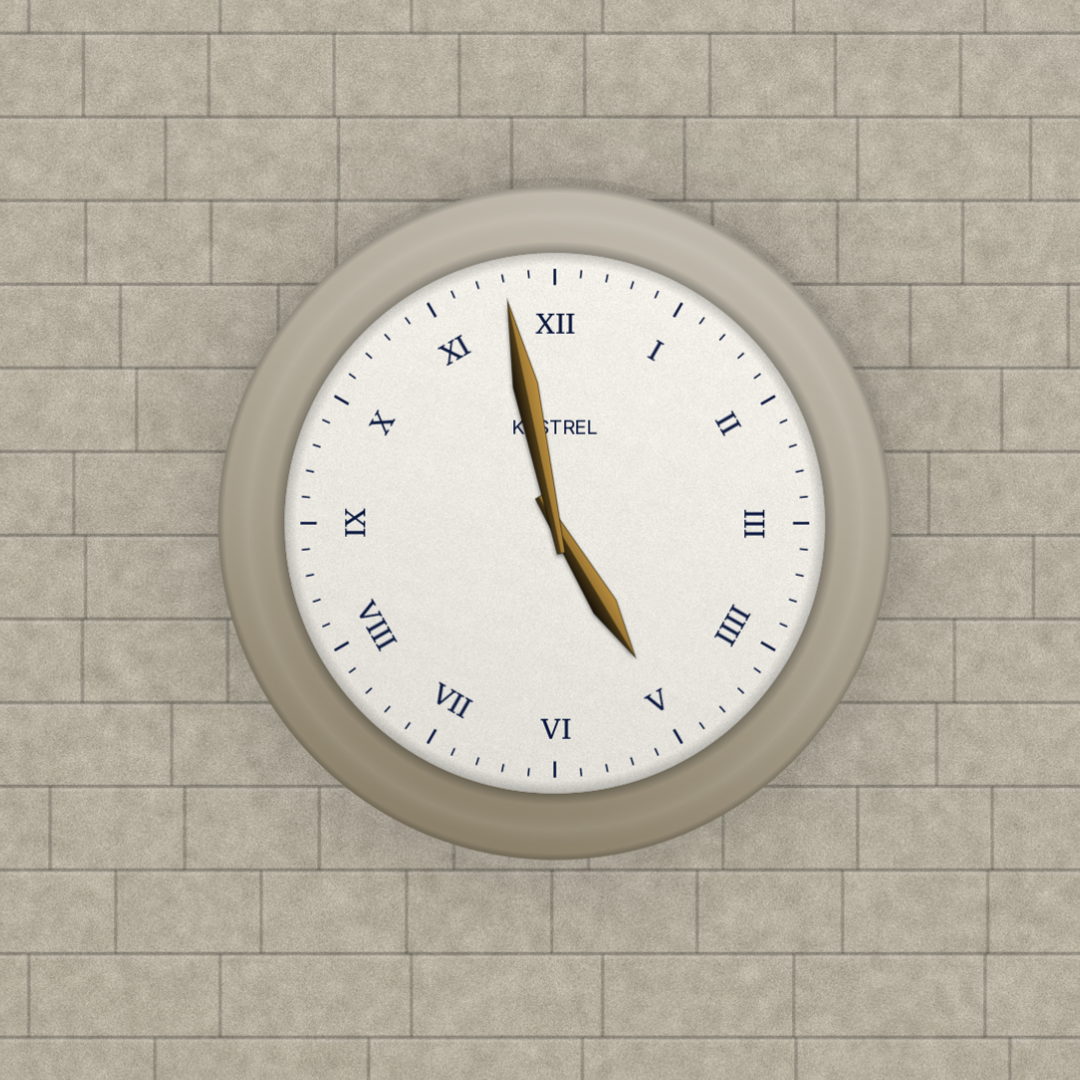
{"hour": 4, "minute": 58}
